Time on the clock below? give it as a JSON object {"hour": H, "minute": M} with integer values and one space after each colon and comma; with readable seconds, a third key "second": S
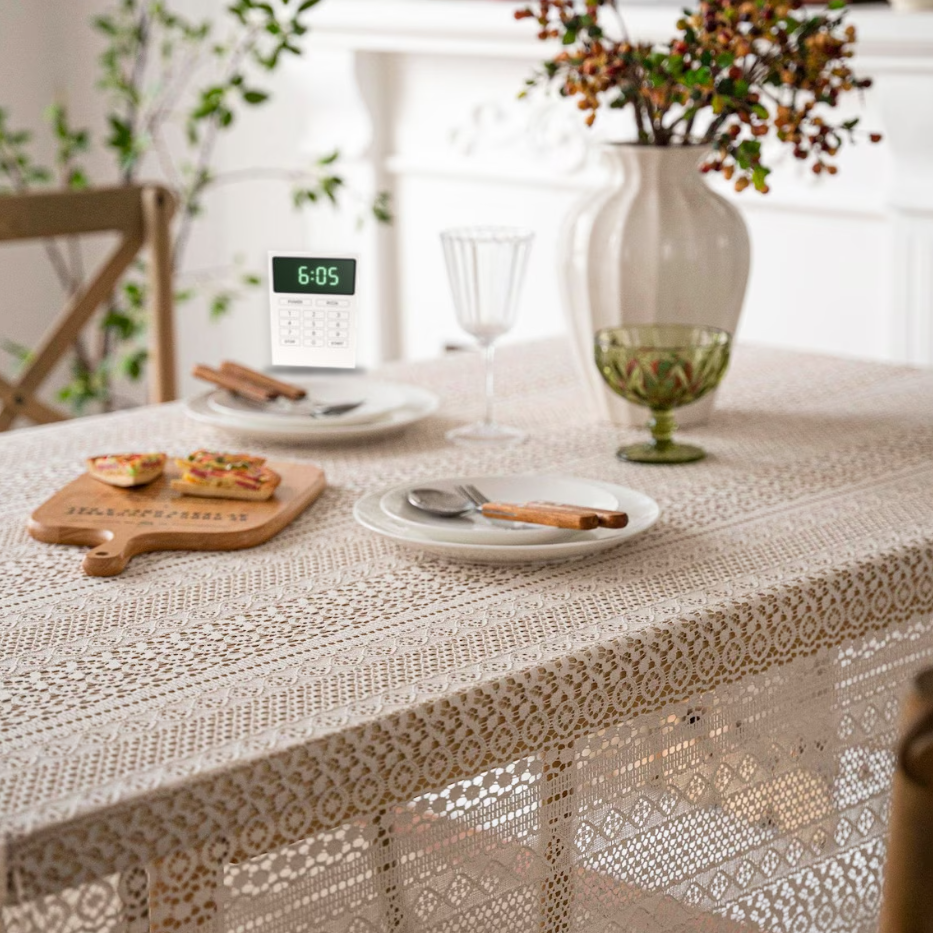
{"hour": 6, "minute": 5}
